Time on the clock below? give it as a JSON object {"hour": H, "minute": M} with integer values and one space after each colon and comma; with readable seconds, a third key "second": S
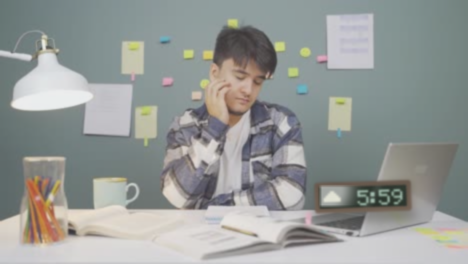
{"hour": 5, "minute": 59}
